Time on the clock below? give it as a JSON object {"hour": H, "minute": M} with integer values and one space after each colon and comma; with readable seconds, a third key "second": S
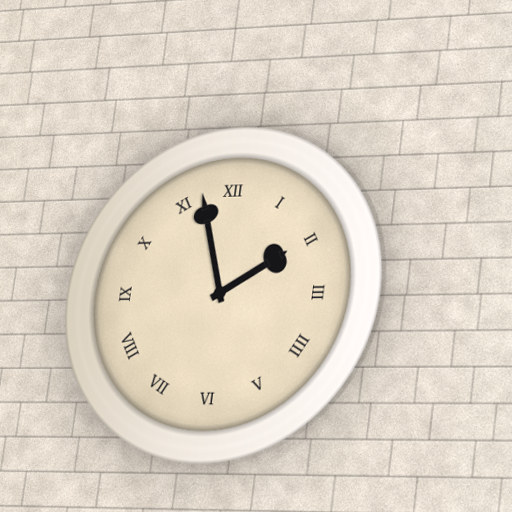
{"hour": 1, "minute": 57}
